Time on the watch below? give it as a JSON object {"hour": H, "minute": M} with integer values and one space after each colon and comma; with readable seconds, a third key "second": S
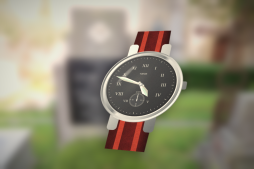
{"hour": 4, "minute": 48}
